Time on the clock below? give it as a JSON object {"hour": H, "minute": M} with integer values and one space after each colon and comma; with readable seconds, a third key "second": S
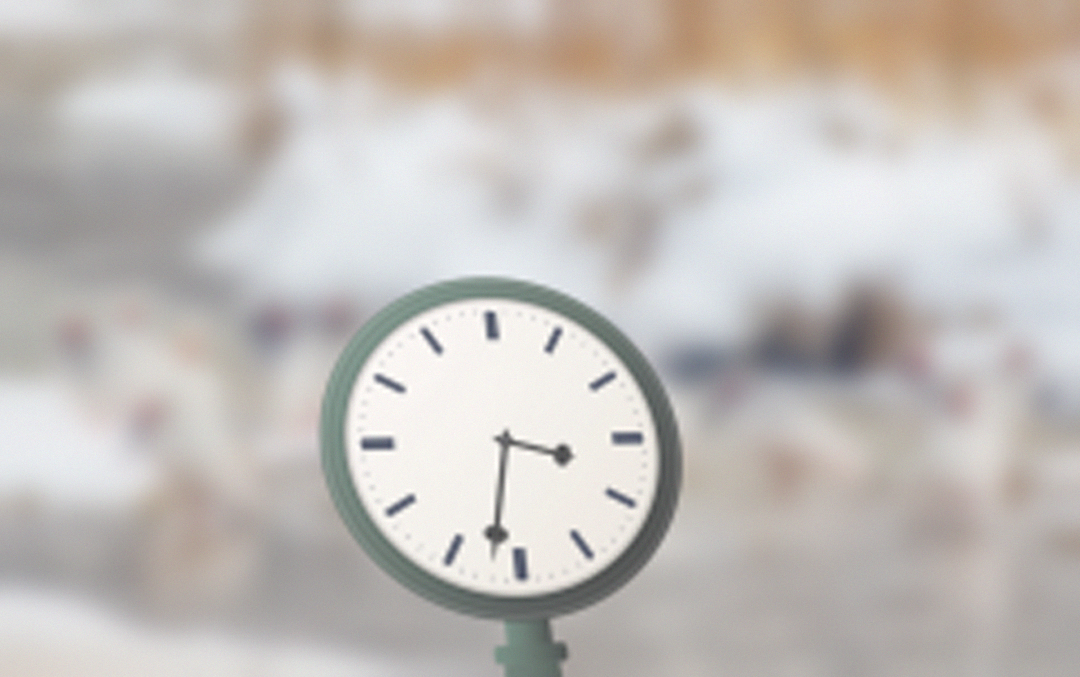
{"hour": 3, "minute": 32}
